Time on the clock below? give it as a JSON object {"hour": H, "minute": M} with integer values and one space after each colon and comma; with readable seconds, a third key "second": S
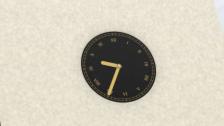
{"hour": 9, "minute": 35}
